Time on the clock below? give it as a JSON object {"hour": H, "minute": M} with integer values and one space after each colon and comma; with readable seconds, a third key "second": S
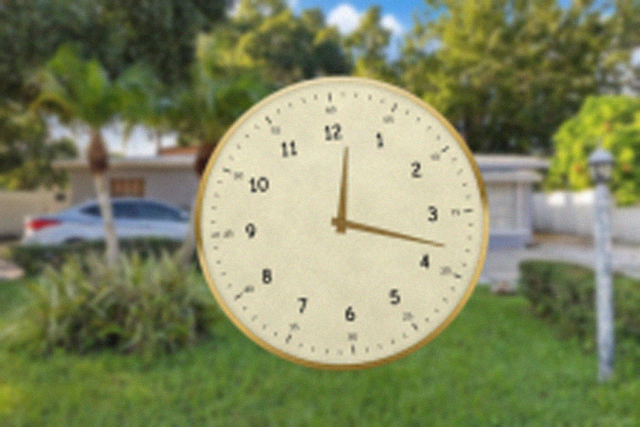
{"hour": 12, "minute": 18}
